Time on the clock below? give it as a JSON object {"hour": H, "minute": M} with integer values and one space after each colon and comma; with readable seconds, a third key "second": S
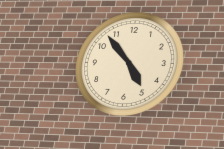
{"hour": 4, "minute": 53}
